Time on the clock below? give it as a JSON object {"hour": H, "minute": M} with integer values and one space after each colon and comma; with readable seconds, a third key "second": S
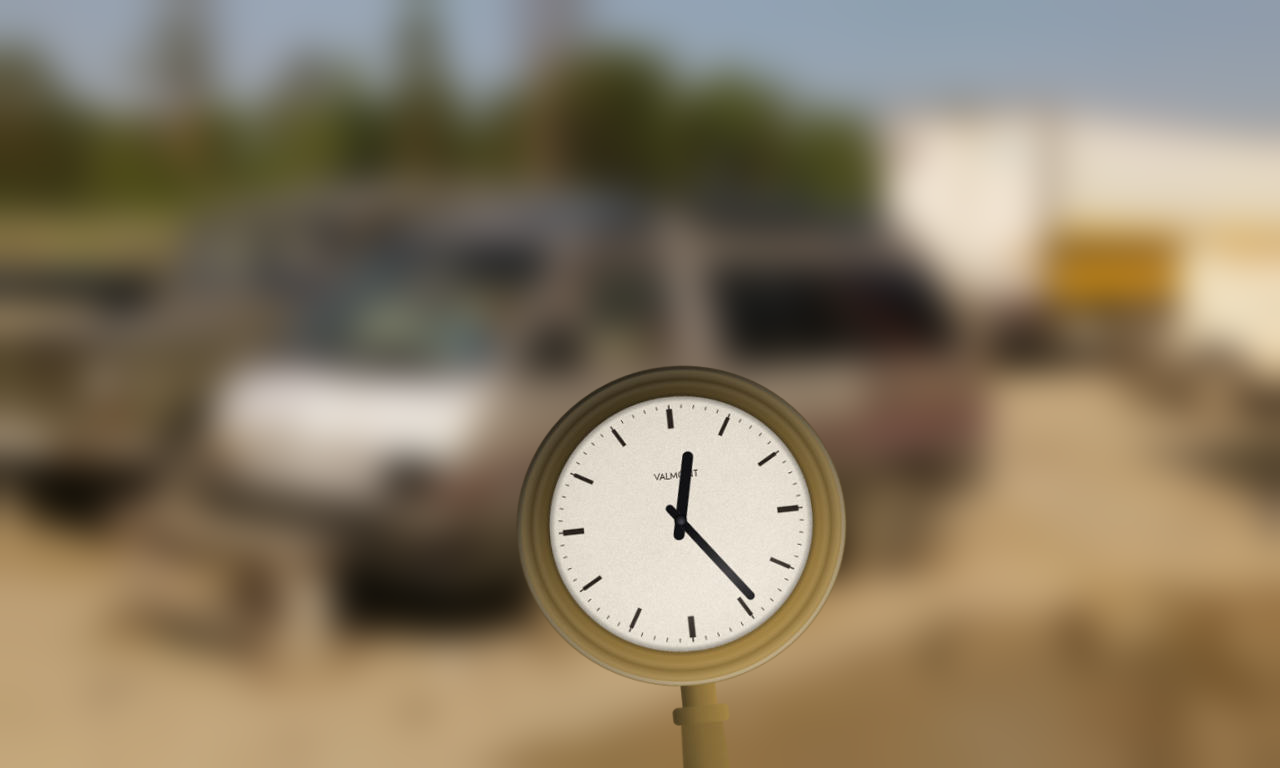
{"hour": 12, "minute": 24}
